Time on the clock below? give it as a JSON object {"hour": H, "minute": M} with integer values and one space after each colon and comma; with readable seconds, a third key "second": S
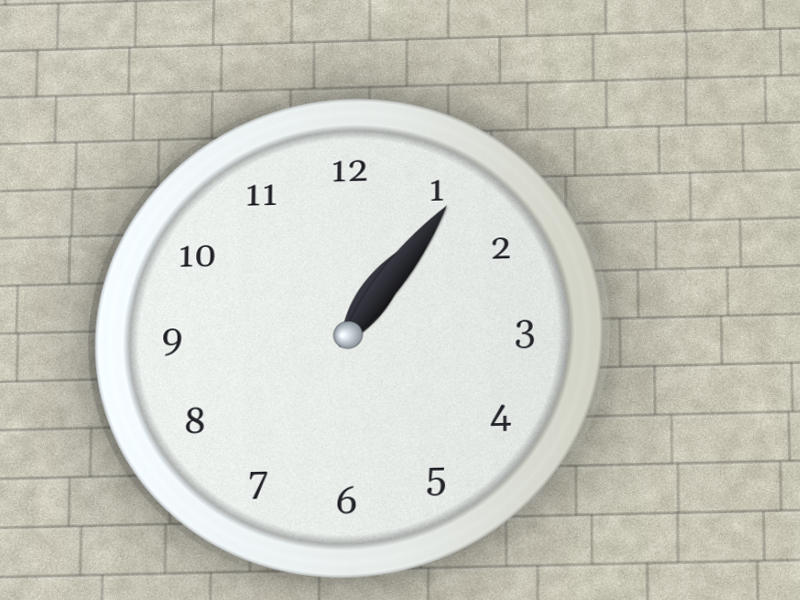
{"hour": 1, "minute": 6}
